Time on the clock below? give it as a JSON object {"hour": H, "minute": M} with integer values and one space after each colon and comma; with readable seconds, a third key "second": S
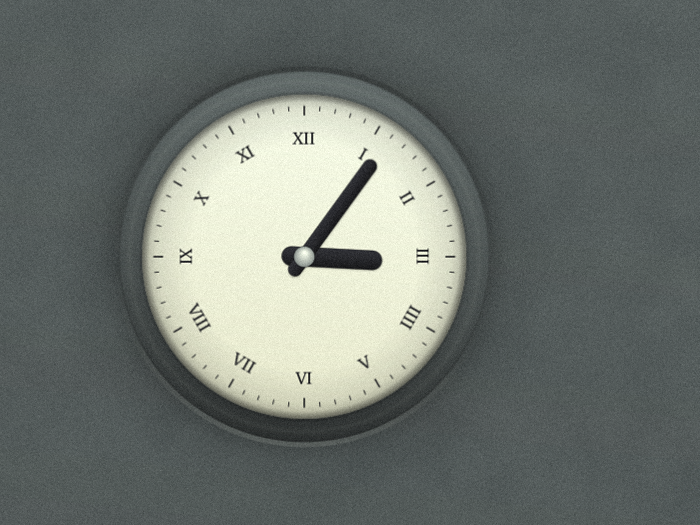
{"hour": 3, "minute": 6}
